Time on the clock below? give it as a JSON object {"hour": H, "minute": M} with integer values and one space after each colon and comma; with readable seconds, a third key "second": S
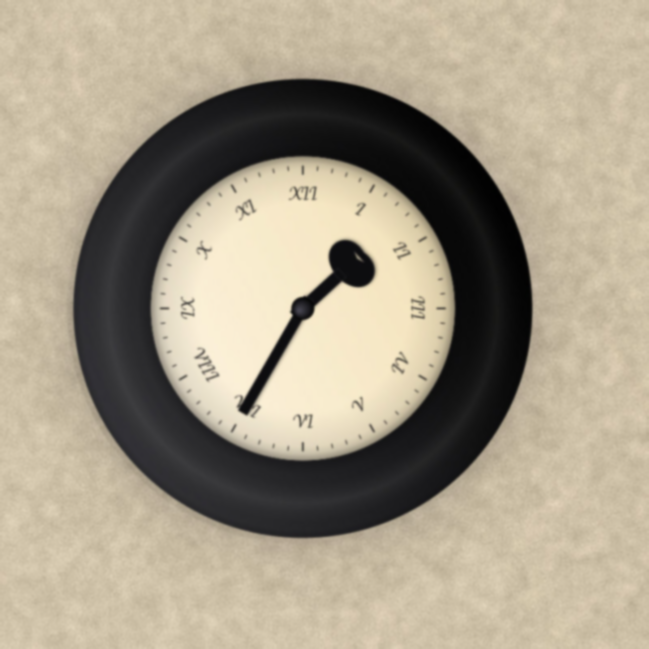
{"hour": 1, "minute": 35}
